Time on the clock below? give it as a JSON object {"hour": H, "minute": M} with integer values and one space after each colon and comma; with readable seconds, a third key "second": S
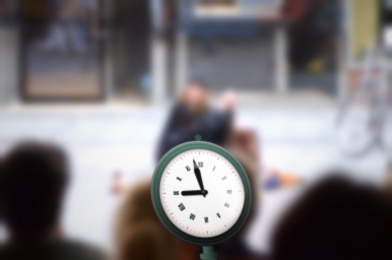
{"hour": 8, "minute": 58}
